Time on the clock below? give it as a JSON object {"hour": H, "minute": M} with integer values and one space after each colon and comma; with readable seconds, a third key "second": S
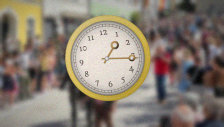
{"hour": 1, "minute": 16}
